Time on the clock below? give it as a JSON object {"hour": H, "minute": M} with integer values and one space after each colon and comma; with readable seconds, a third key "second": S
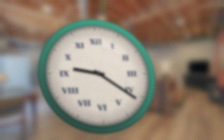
{"hour": 9, "minute": 21}
